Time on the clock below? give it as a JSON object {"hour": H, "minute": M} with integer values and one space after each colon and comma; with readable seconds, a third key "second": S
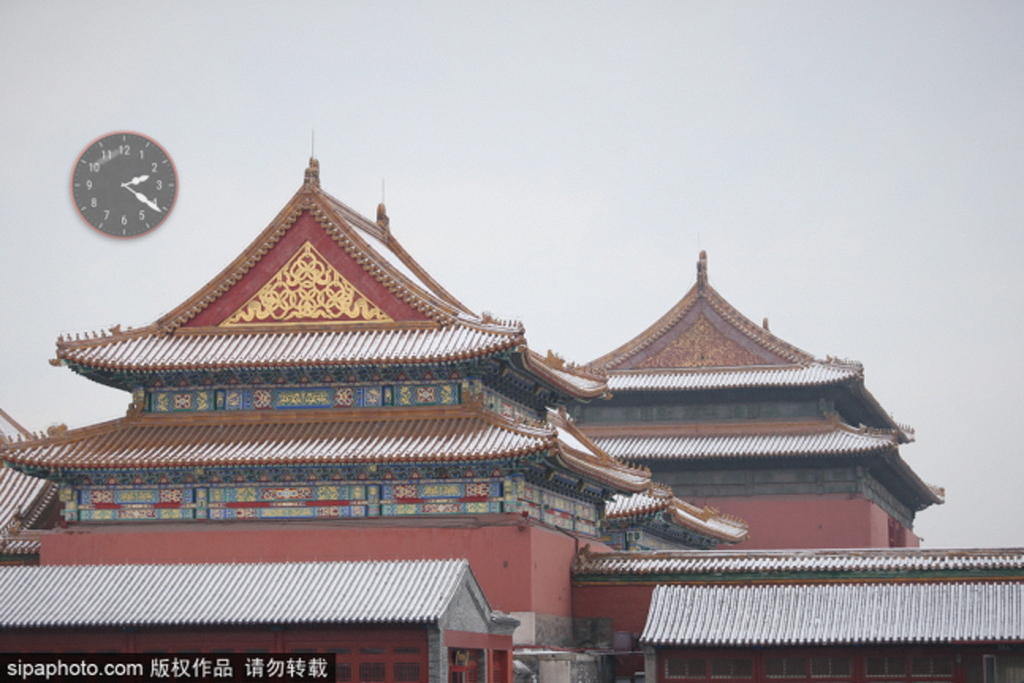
{"hour": 2, "minute": 21}
